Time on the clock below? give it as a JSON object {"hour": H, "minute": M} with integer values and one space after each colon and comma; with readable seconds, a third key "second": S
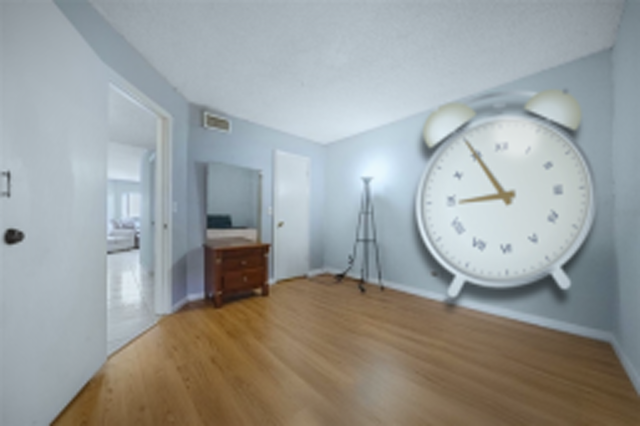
{"hour": 8, "minute": 55}
